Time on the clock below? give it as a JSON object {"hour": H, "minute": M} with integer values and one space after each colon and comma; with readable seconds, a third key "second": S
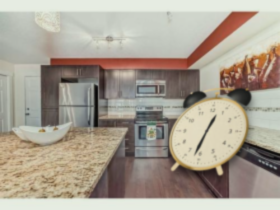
{"hour": 12, "minute": 32}
